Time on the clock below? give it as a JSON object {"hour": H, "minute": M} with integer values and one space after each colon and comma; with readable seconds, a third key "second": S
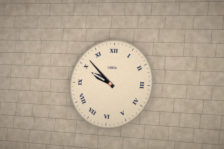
{"hour": 9, "minute": 52}
